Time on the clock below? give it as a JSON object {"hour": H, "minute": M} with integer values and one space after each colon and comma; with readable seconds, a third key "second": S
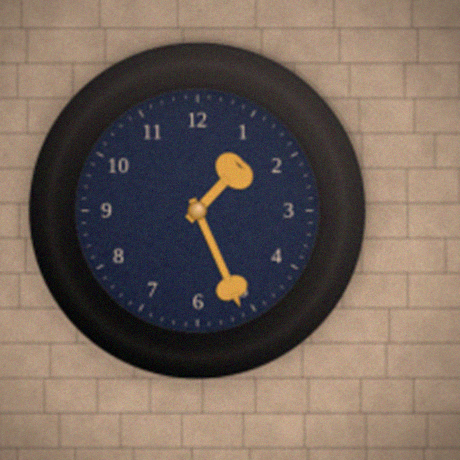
{"hour": 1, "minute": 26}
